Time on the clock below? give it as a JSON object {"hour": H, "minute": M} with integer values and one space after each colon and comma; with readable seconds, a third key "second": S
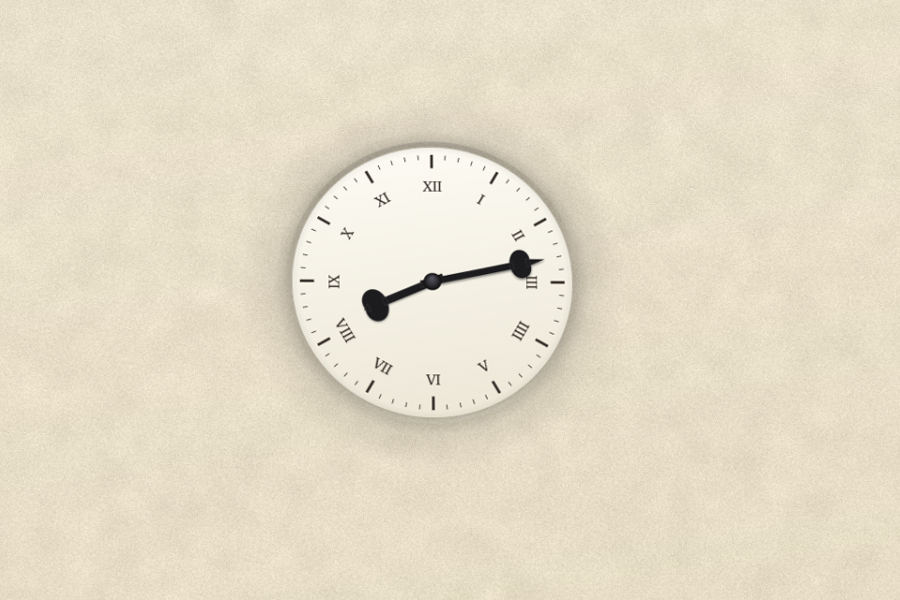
{"hour": 8, "minute": 13}
